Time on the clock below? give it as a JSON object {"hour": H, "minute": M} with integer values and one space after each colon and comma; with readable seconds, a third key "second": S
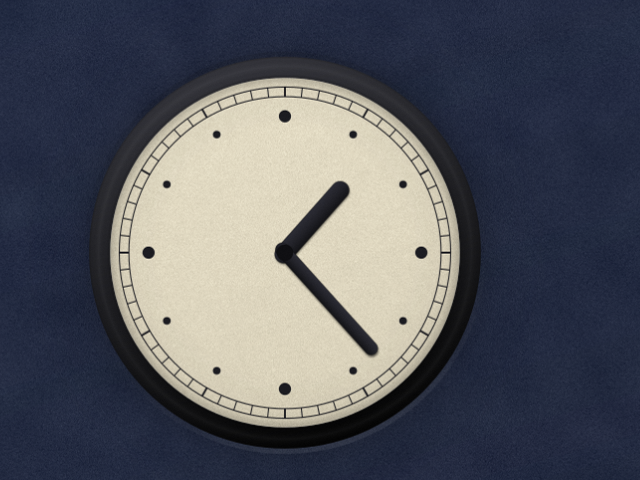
{"hour": 1, "minute": 23}
